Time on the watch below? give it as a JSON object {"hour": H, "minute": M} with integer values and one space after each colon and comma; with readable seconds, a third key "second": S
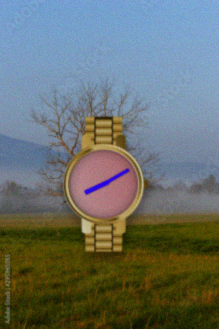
{"hour": 8, "minute": 10}
